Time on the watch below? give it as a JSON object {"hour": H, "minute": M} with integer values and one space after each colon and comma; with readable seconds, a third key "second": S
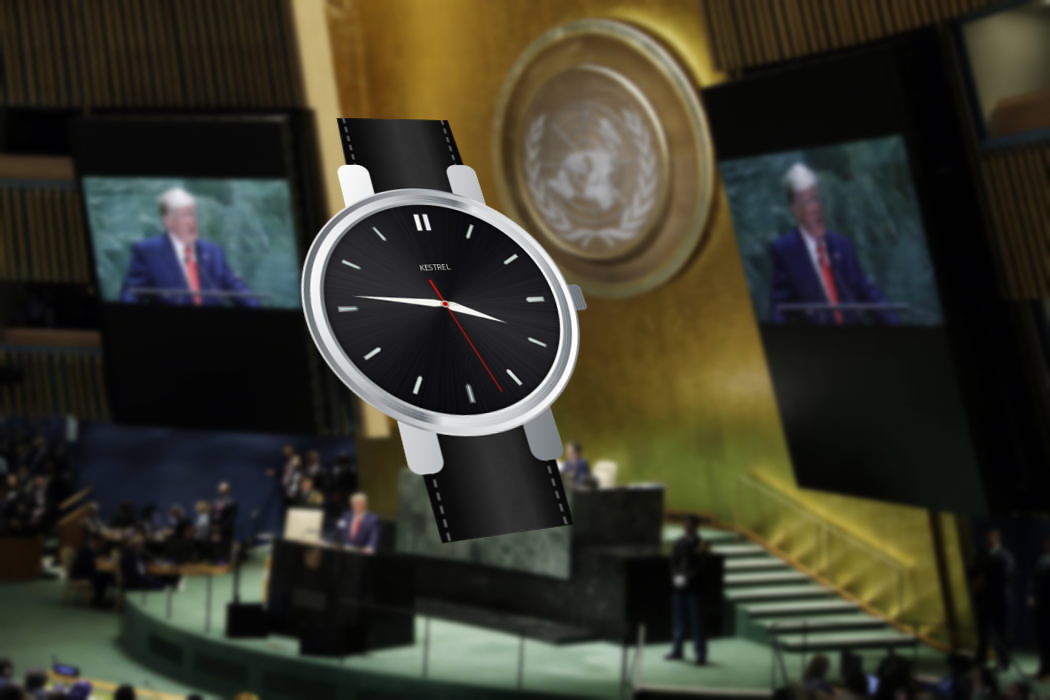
{"hour": 3, "minute": 46, "second": 27}
